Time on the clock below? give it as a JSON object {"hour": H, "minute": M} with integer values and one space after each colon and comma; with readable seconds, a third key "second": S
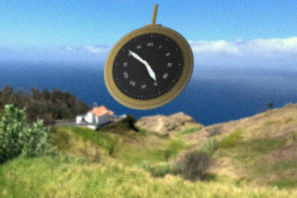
{"hour": 4, "minute": 51}
